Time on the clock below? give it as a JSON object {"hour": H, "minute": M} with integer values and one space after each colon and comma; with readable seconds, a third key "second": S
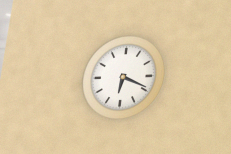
{"hour": 6, "minute": 19}
